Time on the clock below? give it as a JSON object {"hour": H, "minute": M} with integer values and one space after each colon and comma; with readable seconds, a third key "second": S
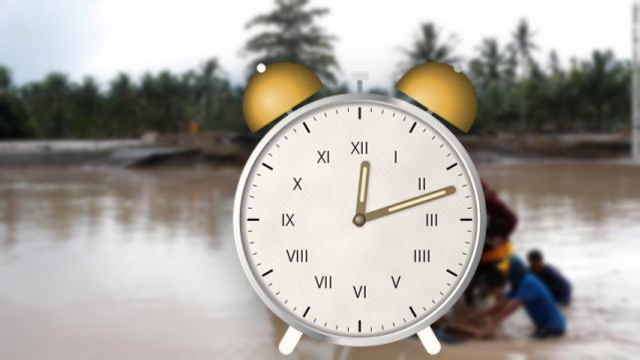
{"hour": 12, "minute": 12}
